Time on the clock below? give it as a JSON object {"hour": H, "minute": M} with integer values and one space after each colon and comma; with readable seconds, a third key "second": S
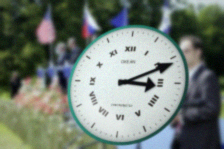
{"hour": 3, "minute": 11}
